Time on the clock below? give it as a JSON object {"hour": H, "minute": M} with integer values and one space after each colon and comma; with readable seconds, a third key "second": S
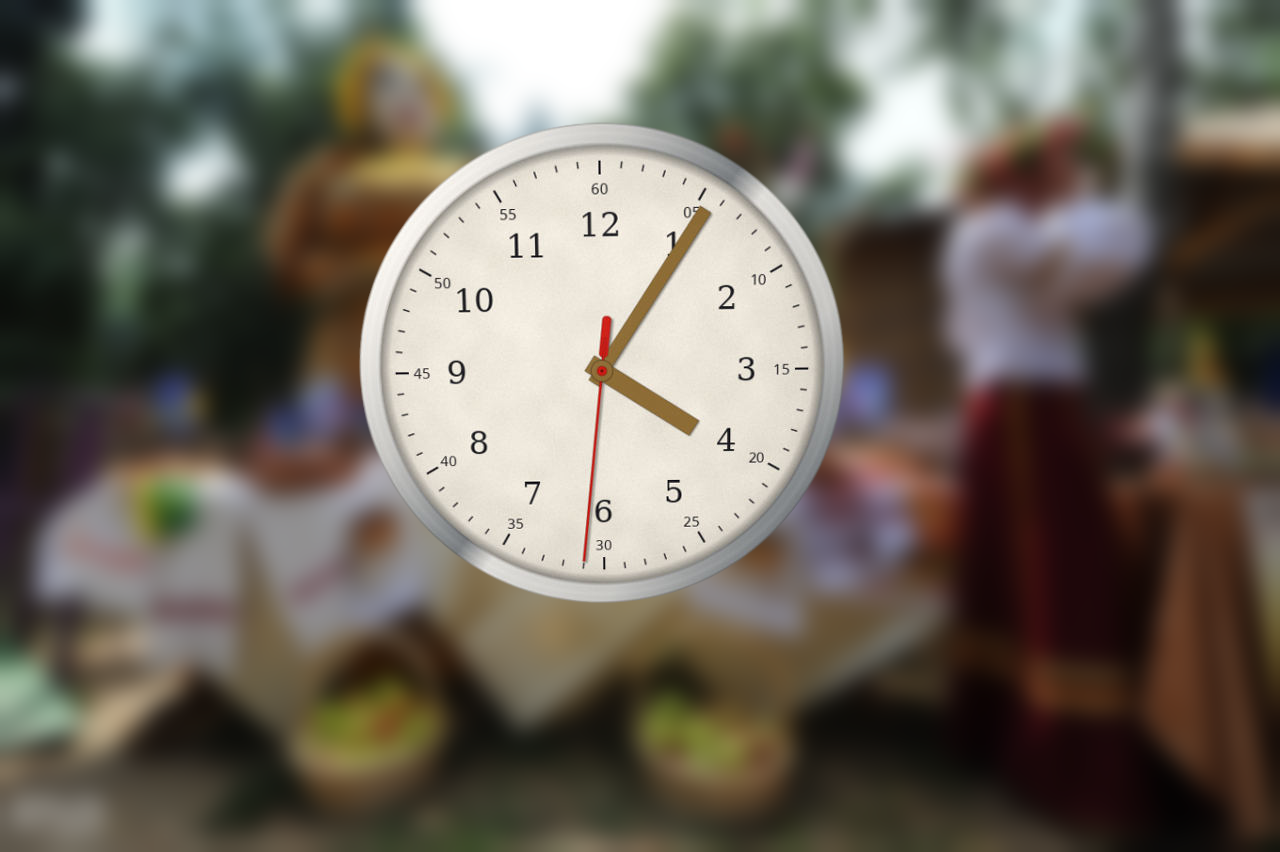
{"hour": 4, "minute": 5, "second": 31}
